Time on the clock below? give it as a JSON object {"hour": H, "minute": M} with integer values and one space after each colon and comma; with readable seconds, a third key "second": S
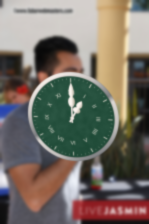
{"hour": 1, "minute": 0}
